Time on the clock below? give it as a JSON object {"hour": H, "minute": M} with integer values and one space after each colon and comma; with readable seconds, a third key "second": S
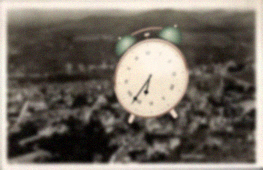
{"hour": 6, "minute": 37}
